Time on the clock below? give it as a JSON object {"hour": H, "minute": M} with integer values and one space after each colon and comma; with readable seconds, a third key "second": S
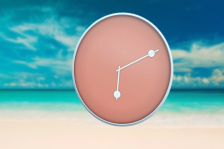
{"hour": 6, "minute": 11}
